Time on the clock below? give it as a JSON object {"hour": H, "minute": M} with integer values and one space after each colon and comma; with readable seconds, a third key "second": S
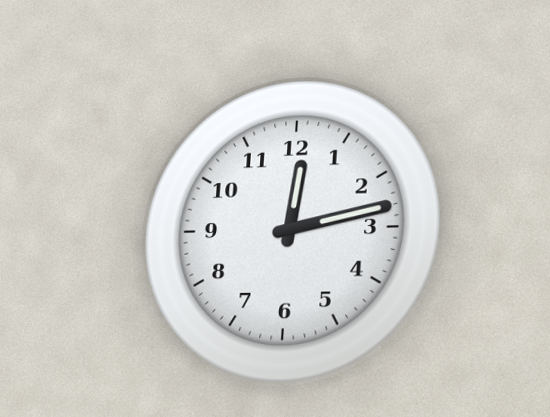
{"hour": 12, "minute": 13}
